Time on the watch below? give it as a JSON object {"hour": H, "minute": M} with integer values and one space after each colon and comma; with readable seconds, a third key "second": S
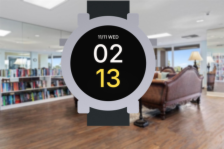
{"hour": 2, "minute": 13}
